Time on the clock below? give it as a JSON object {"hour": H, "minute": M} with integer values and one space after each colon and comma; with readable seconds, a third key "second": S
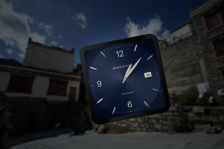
{"hour": 1, "minute": 8}
